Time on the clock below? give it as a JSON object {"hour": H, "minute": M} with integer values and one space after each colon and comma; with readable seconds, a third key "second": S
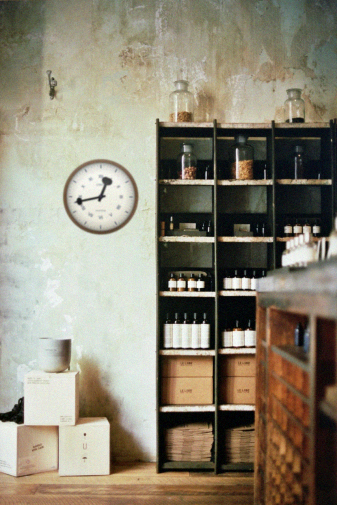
{"hour": 12, "minute": 43}
